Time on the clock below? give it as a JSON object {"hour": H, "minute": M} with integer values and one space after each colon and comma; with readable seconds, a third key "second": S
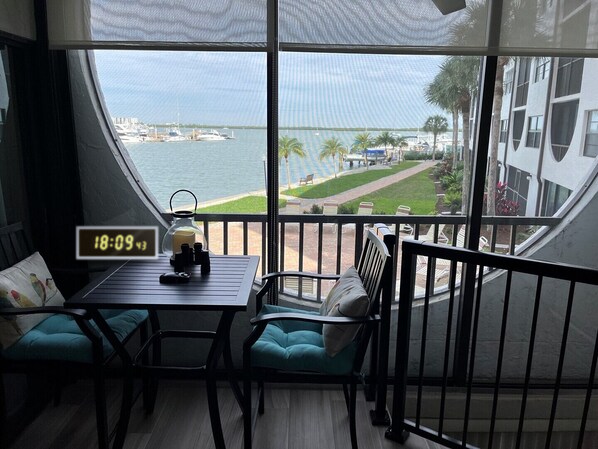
{"hour": 18, "minute": 9}
